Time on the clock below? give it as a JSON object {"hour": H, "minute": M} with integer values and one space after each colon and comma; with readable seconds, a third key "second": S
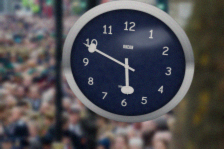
{"hour": 5, "minute": 49}
